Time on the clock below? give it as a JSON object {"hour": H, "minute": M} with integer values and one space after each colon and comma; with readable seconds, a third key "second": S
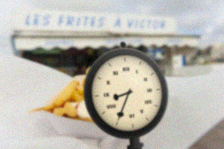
{"hour": 8, "minute": 35}
